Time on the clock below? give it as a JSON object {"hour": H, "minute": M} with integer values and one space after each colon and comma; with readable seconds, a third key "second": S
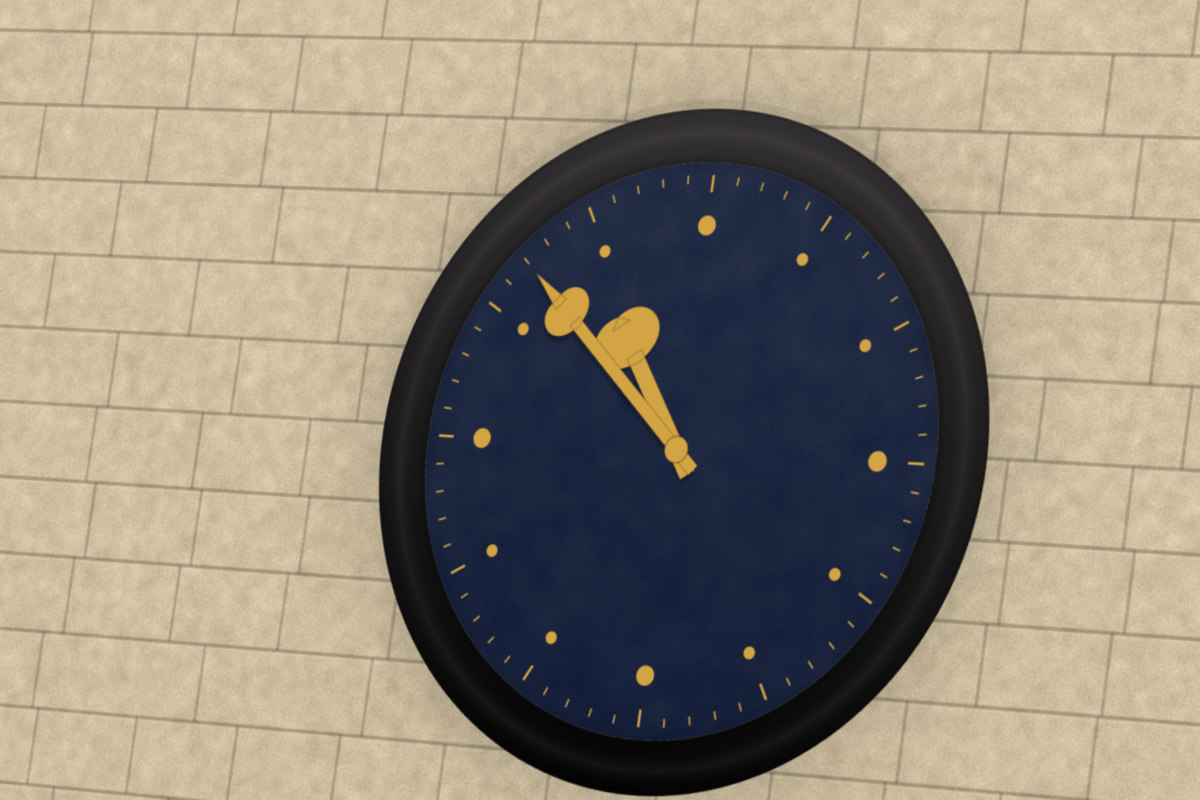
{"hour": 10, "minute": 52}
